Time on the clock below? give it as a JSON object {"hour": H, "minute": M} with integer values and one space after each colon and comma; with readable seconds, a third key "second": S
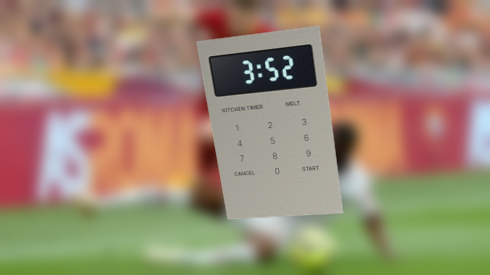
{"hour": 3, "minute": 52}
